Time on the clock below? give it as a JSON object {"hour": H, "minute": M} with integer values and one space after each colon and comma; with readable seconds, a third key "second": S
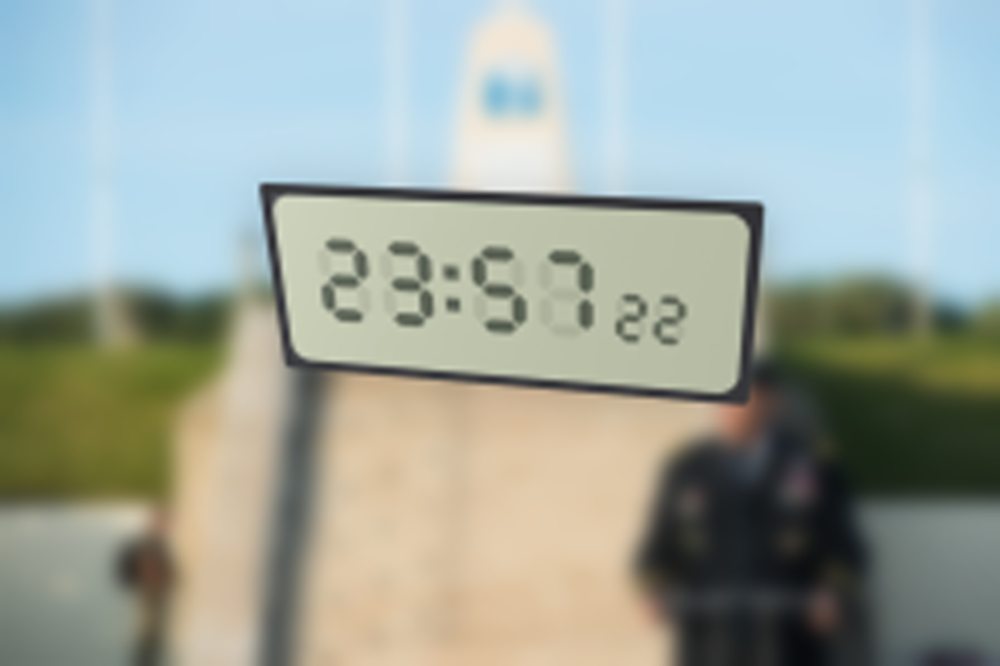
{"hour": 23, "minute": 57, "second": 22}
